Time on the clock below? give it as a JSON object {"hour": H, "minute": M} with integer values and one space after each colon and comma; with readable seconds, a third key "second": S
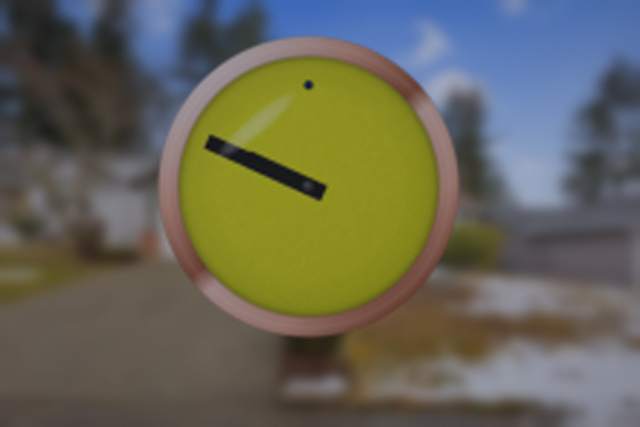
{"hour": 9, "minute": 49}
